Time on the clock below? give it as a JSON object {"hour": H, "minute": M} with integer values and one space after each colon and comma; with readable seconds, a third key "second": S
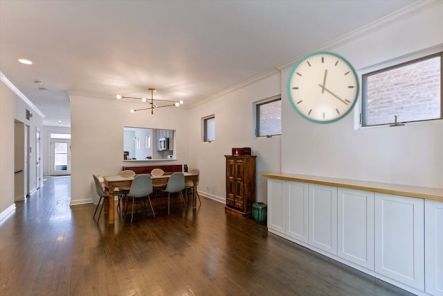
{"hour": 12, "minute": 21}
